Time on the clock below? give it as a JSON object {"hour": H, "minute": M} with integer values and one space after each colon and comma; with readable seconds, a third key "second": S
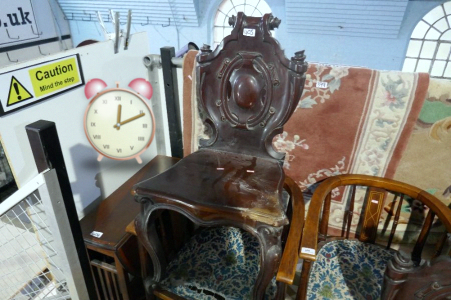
{"hour": 12, "minute": 11}
